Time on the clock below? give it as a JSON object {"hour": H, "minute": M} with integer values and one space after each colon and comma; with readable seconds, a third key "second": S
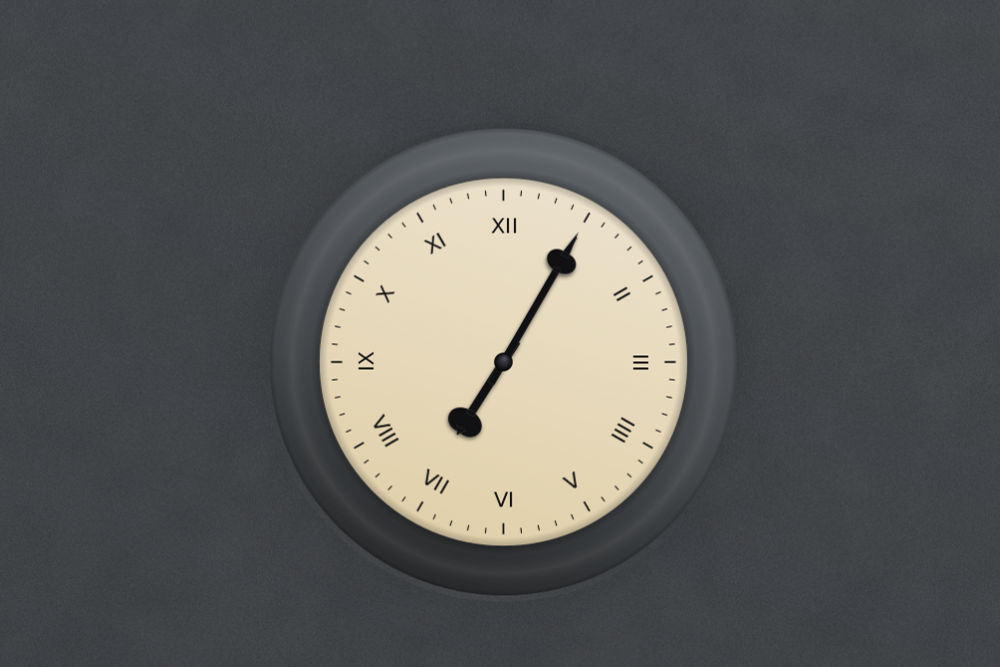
{"hour": 7, "minute": 5}
